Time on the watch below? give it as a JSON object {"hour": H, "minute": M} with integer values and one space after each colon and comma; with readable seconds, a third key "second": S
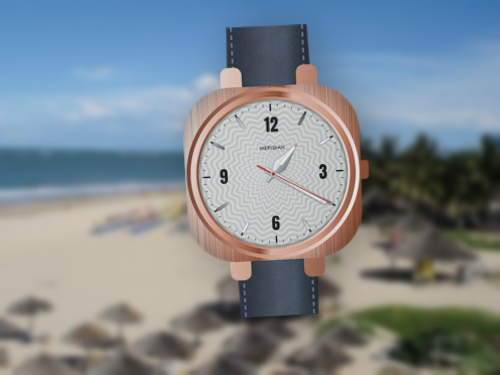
{"hour": 1, "minute": 20, "second": 20}
